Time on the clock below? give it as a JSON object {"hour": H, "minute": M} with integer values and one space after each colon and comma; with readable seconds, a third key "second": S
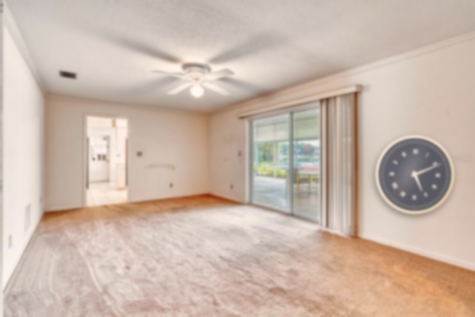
{"hour": 5, "minute": 11}
